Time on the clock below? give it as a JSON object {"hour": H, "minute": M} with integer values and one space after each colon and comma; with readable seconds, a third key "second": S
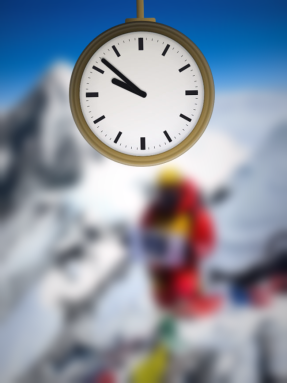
{"hour": 9, "minute": 52}
